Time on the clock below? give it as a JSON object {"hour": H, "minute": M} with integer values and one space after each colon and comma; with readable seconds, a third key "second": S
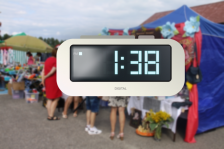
{"hour": 1, "minute": 38}
